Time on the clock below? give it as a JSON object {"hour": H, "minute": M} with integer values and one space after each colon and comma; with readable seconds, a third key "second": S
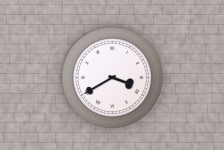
{"hour": 3, "minute": 40}
